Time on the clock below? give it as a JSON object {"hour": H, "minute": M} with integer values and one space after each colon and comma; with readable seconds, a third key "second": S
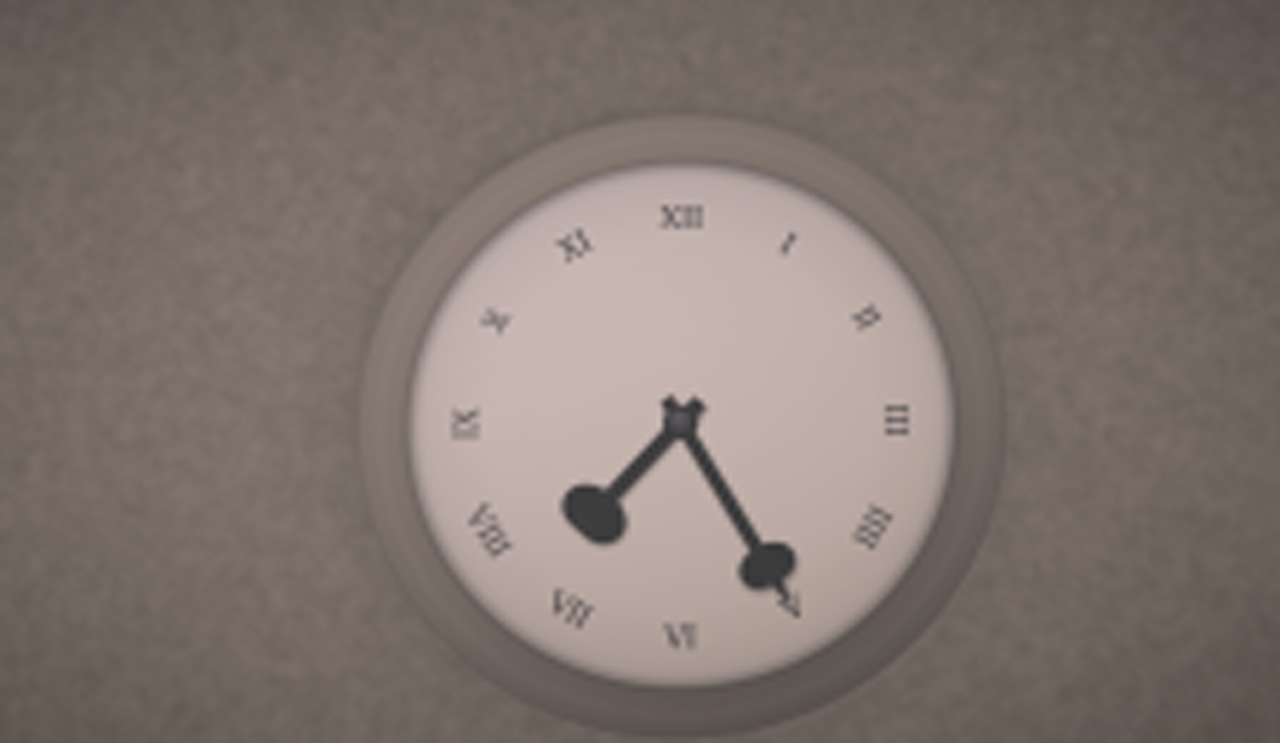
{"hour": 7, "minute": 25}
